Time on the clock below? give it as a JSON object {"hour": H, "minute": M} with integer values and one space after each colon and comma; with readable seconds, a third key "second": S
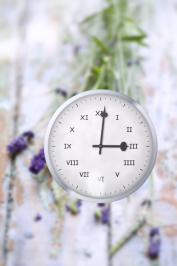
{"hour": 3, "minute": 1}
